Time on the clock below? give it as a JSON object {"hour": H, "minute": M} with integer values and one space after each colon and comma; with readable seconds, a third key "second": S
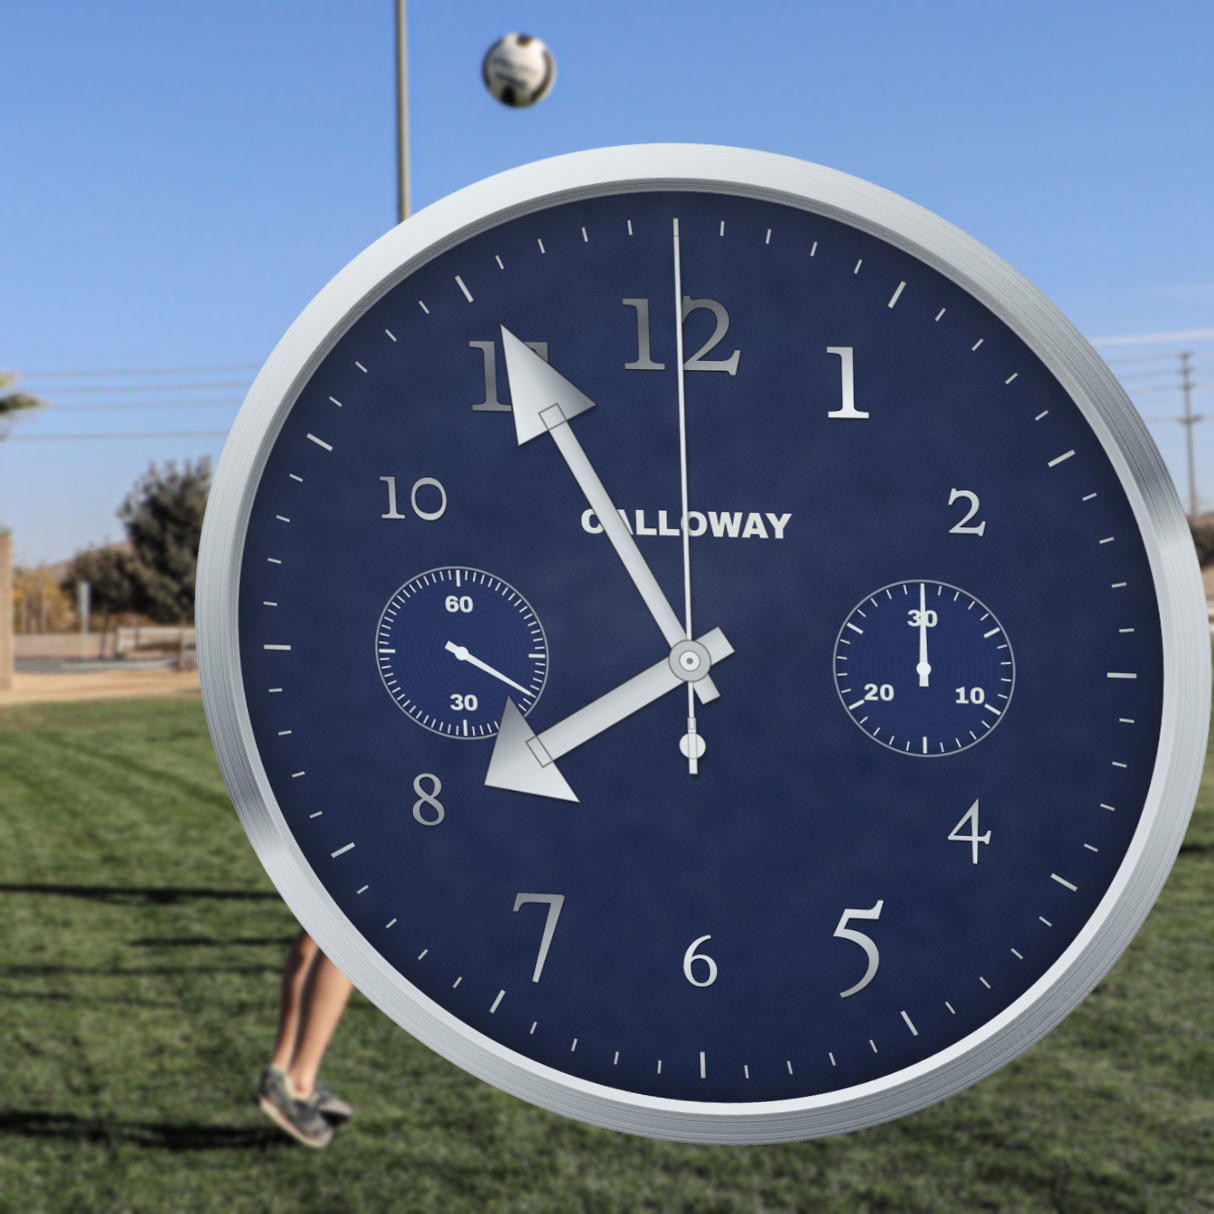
{"hour": 7, "minute": 55, "second": 20}
